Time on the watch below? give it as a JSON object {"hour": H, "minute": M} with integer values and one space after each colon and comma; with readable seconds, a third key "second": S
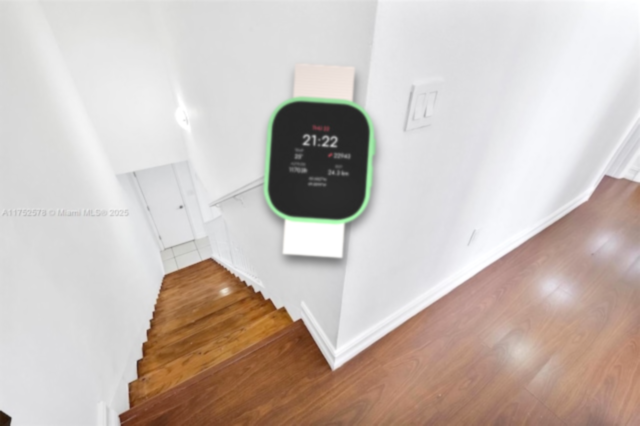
{"hour": 21, "minute": 22}
